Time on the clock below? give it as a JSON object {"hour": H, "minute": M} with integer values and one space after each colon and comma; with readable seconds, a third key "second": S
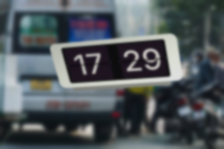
{"hour": 17, "minute": 29}
